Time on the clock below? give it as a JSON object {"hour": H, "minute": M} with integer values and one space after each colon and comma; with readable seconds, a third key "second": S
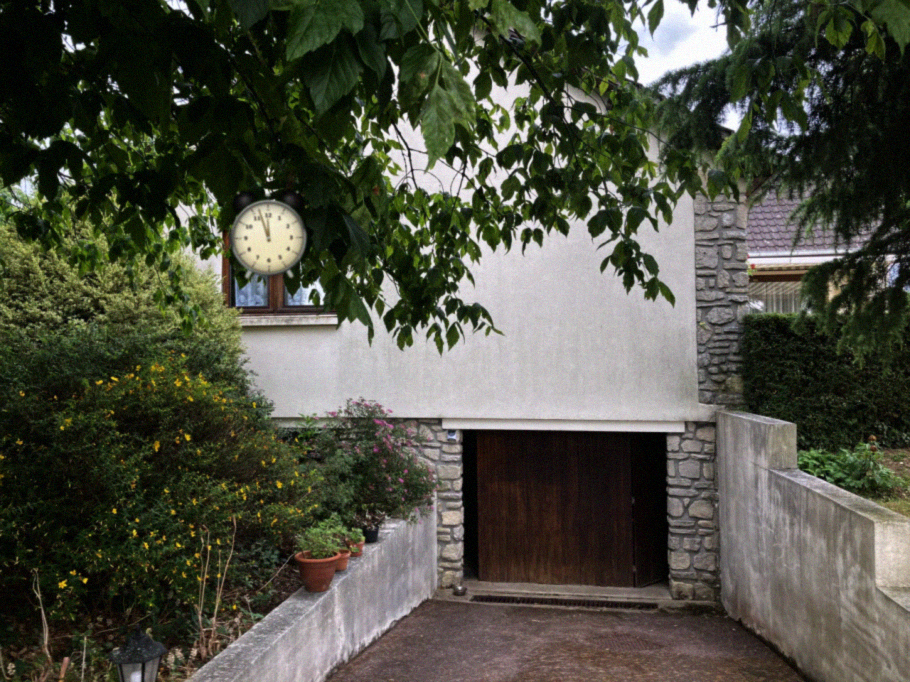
{"hour": 11, "minute": 57}
